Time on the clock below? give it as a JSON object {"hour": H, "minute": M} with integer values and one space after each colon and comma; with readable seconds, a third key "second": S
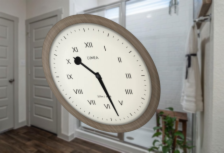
{"hour": 10, "minute": 28}
